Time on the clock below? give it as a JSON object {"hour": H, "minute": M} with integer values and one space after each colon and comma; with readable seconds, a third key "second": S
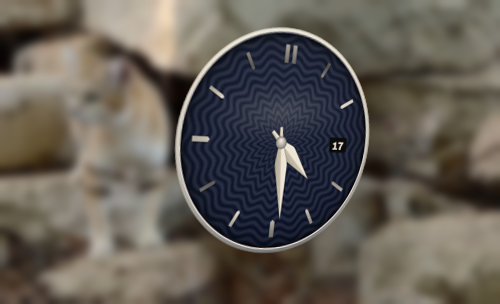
{"hour": 4, "minute": 29}
